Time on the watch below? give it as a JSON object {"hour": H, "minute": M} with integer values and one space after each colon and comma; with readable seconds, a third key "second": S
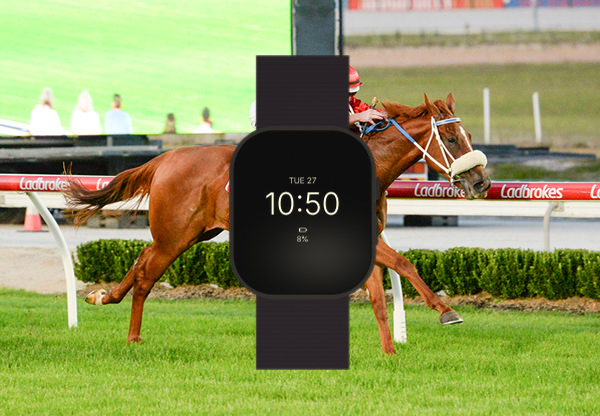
{"hour": 10, "minute": 50}
